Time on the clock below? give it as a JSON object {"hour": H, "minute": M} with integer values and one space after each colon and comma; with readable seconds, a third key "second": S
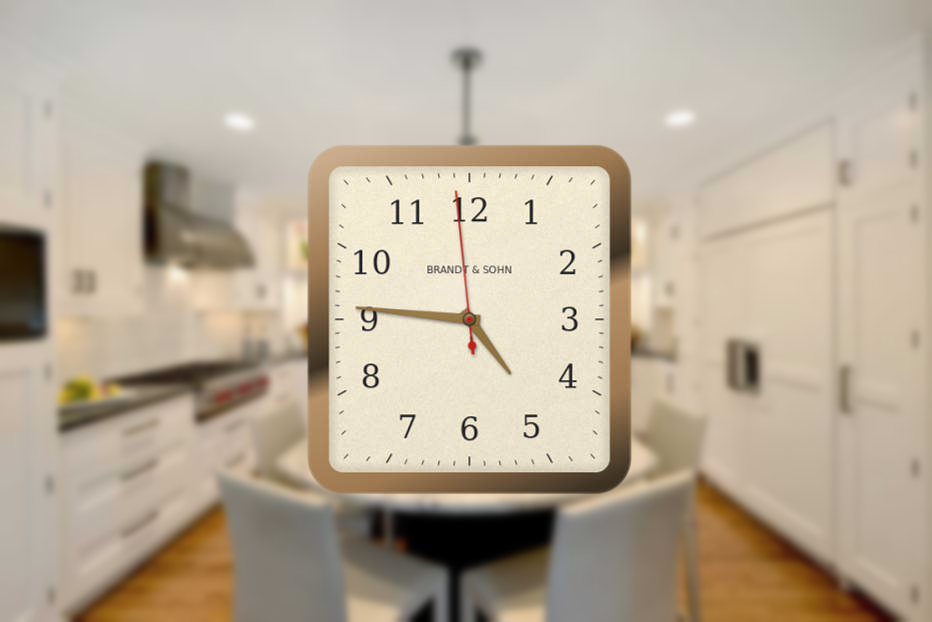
{"hour": 4, "minute": 45, "second": 59}
